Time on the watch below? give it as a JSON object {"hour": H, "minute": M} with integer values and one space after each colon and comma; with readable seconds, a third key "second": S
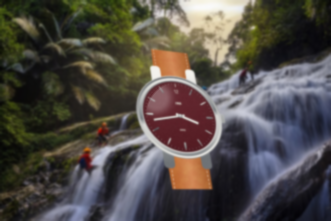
{"hour": 3, "minute": 43}
